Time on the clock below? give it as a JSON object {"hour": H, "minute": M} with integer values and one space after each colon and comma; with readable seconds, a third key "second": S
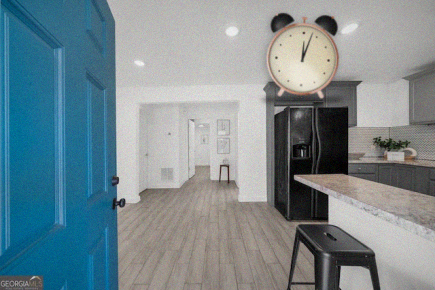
{"hour": 12, "minute": 3}
